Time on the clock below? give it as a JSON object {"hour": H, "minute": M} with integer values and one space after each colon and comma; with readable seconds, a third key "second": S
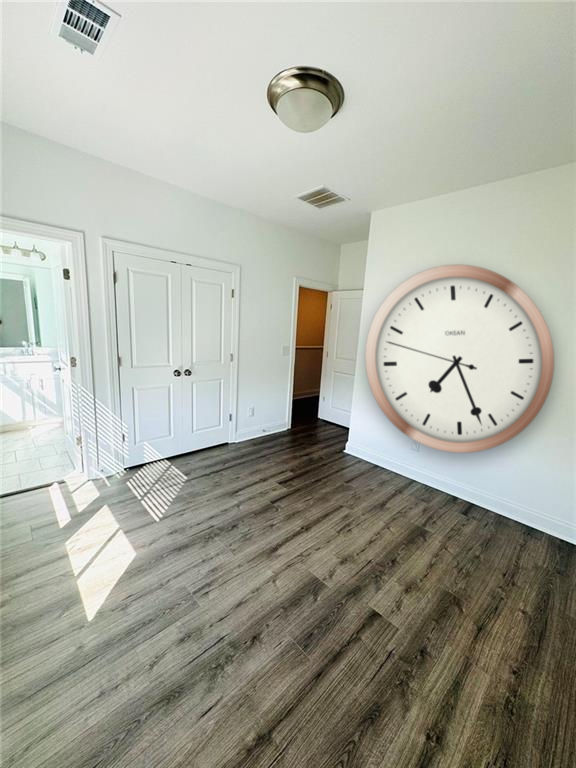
{"hour": 7, "minute": 26, "second": 48}
